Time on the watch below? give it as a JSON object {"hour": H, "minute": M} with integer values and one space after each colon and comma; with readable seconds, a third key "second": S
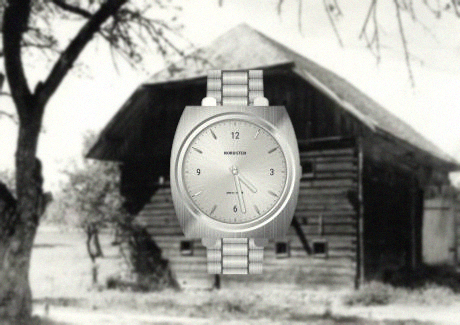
{"hour": 4, "minute": 28}
